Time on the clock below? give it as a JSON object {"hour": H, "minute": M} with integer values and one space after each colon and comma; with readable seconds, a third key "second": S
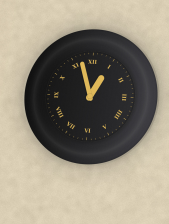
{"hour": 12, "minute": 57}
